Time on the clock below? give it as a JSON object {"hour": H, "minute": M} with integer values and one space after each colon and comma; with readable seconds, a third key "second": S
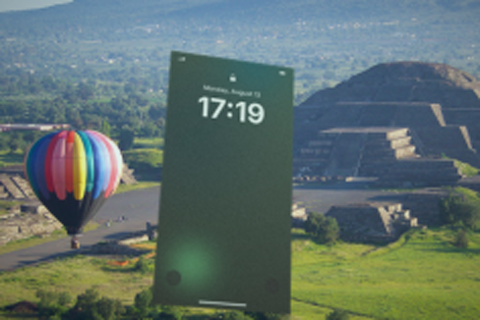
{"hour": 17, "minute": 19}
